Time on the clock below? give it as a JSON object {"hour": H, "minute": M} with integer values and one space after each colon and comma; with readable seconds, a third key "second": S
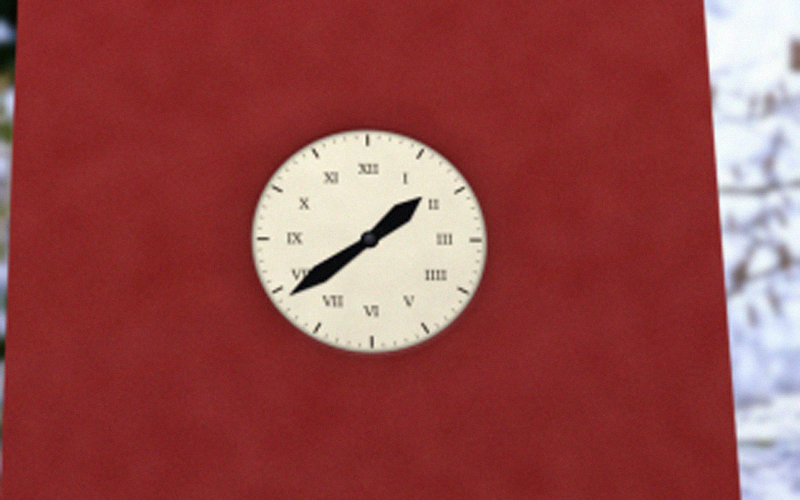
{"hour": 1, "minute": 39}
